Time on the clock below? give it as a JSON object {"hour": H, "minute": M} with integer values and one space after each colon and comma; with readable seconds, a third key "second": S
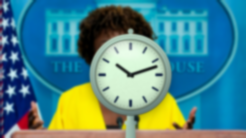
{"hour": 10, "minute": 12}
